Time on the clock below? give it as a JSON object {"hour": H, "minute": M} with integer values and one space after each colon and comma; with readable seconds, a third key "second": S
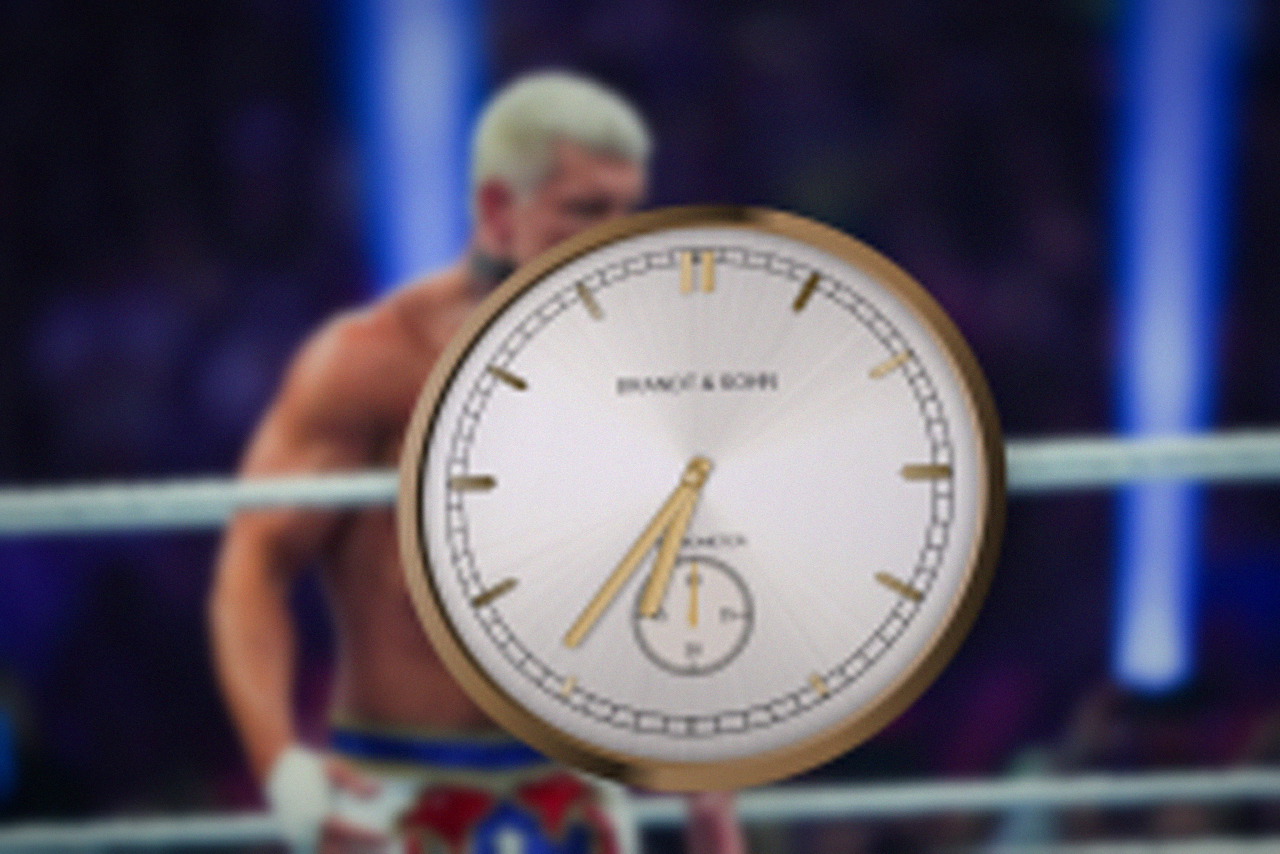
{"hour": 6, "minute": 36}
